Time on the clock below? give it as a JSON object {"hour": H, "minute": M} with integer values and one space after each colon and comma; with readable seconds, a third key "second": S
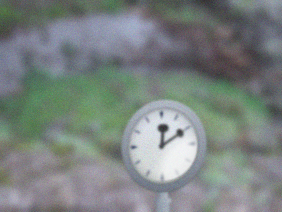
{"hour": 12, "minute": 10}
